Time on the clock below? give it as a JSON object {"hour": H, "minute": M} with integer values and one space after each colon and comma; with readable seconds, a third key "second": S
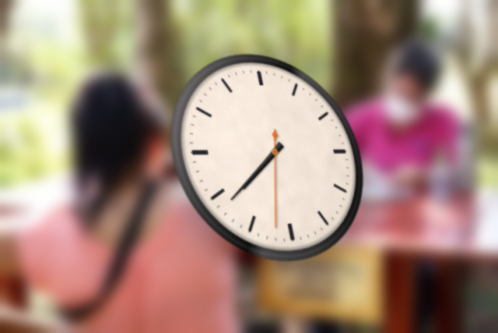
{"hour": 7, "minute": 38, "second": 32}
